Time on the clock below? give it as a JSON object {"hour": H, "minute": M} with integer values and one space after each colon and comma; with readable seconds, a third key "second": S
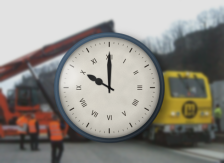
{"hour": 10, "minute": 0}
